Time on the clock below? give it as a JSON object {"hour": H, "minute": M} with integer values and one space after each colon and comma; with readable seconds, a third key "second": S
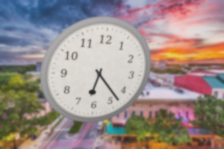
{"hour": 6, "minute": 23}
